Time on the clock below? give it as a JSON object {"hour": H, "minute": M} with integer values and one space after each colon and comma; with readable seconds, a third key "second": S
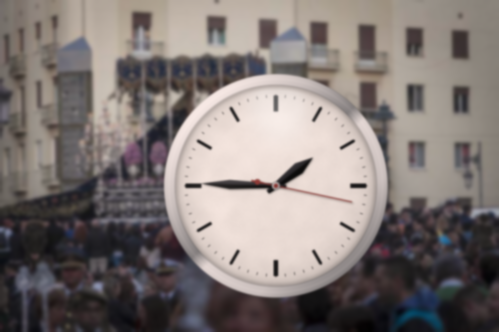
{"hour": 1, "minute": 45, "second": 17}
